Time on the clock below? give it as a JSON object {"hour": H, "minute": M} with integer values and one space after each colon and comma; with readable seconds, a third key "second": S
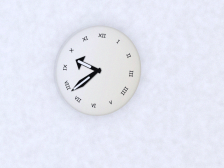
{"hour": 9, "minute": 38}
